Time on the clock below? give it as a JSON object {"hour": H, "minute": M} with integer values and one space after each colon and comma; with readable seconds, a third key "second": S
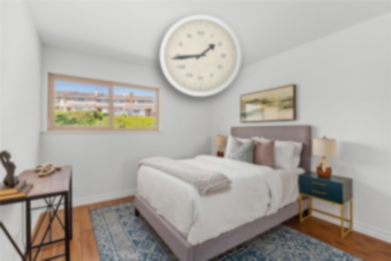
{"hour": 1, "minute": 44}
